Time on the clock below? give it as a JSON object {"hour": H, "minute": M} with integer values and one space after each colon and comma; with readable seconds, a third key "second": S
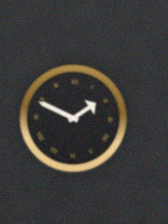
{"hour": 1, "minute": 49}
